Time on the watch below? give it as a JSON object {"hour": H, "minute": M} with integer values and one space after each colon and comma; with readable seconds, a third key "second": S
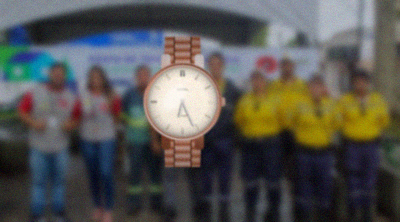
{"hour": 6, "minute": 26}
